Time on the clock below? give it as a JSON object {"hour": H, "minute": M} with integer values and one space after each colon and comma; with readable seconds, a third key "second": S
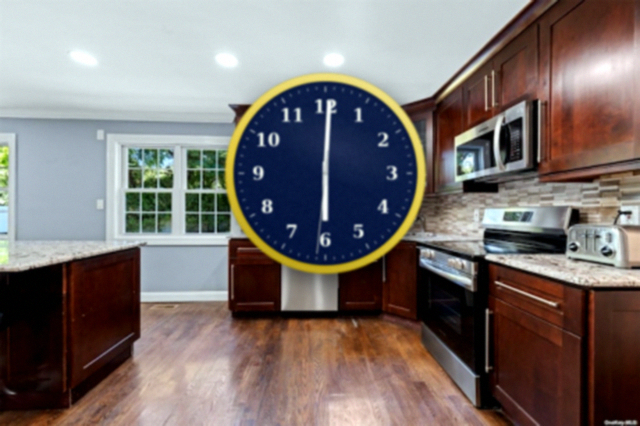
{"hour": 6, "minute": 0, "second": 31}
